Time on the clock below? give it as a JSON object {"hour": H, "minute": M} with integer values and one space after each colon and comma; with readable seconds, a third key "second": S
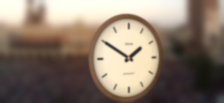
{"hour": 1, "minute": 50}
